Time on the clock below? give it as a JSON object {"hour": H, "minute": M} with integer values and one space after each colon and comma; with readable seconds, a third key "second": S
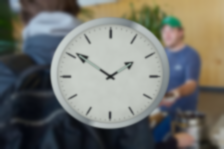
{"hour": 1, "minute": 51}
